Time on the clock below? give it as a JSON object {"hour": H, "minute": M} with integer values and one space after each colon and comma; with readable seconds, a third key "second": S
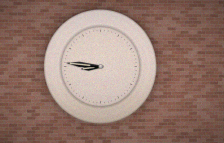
{"hour": 8, "minute": 46}
